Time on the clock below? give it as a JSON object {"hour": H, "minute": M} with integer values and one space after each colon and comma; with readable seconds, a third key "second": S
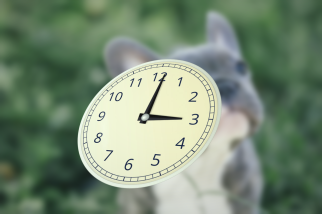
{"hour": 3, "minute": 1}
